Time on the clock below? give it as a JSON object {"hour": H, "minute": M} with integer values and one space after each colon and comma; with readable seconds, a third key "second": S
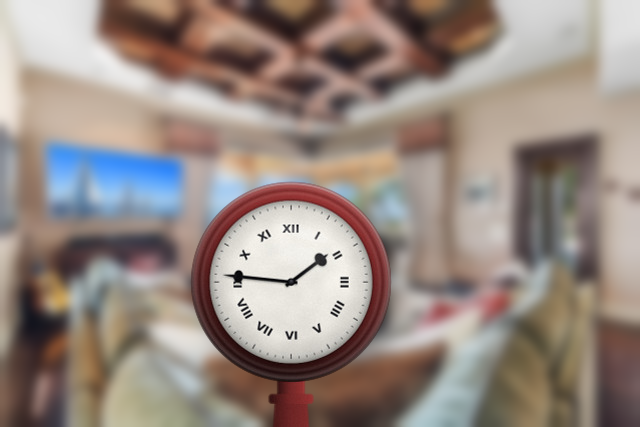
{"hour": 1, "minute": 46}
